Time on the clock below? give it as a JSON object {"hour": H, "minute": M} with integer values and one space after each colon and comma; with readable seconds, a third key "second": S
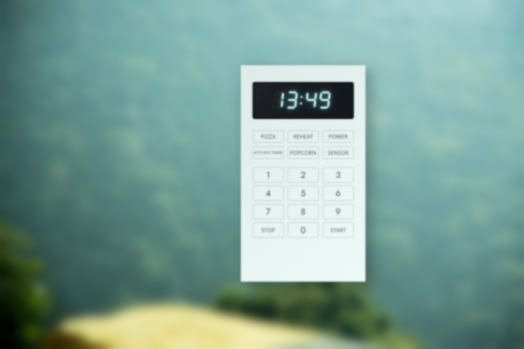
{"hour": 13, "minute": 49}
